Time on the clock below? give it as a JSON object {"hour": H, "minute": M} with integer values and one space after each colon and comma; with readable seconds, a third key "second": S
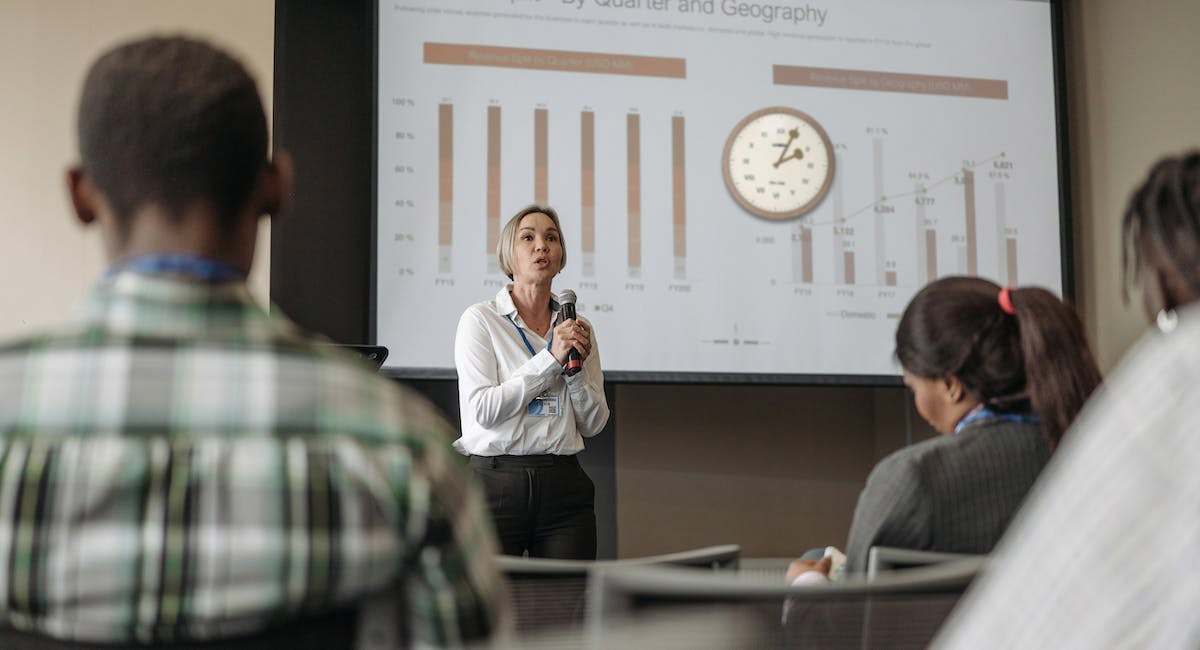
{"hour": 2, "minute": 4}
